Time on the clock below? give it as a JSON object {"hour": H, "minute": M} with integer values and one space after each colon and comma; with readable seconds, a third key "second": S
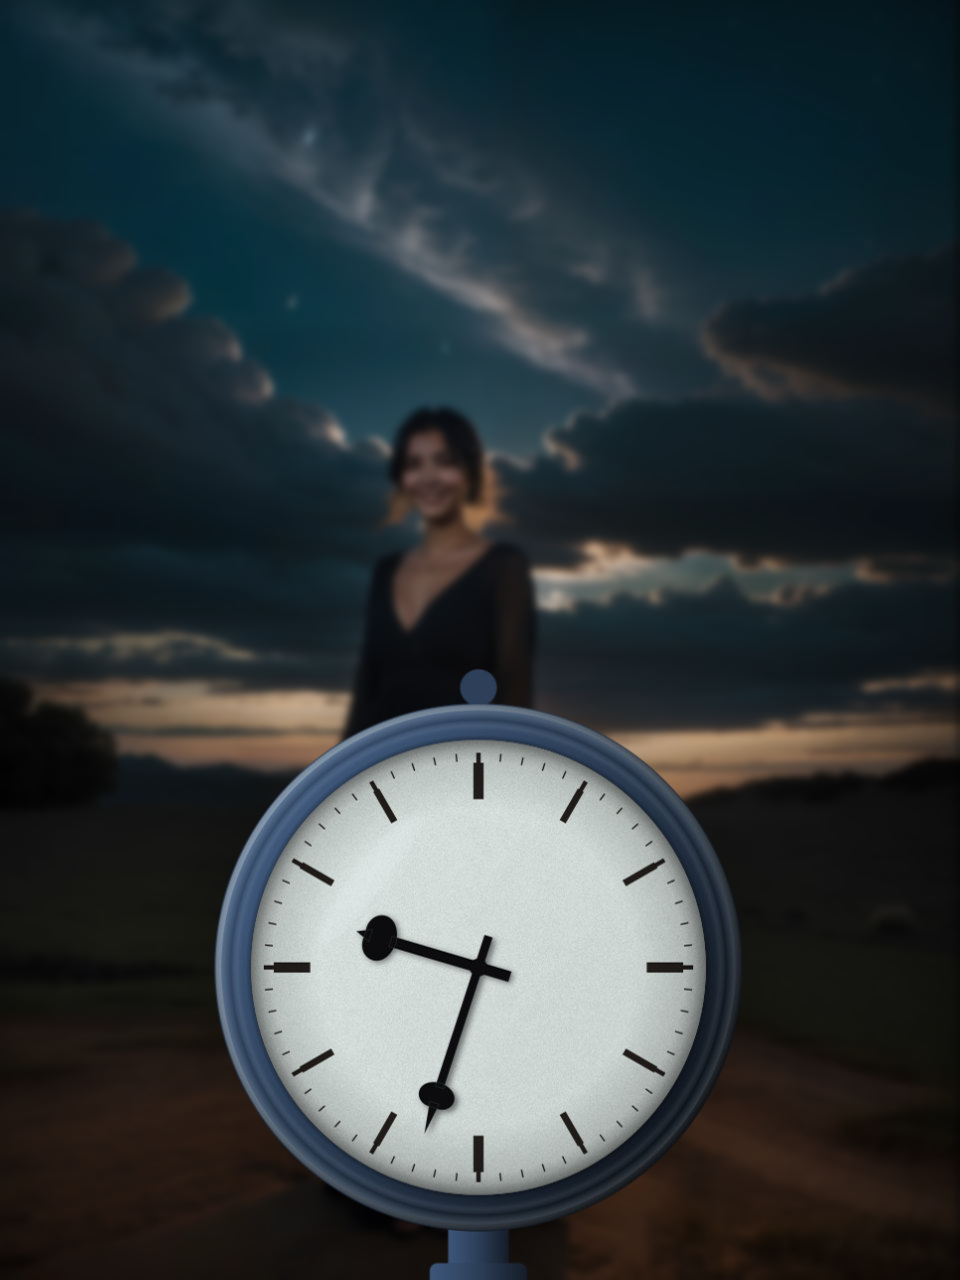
{"hour": 9, "minute": 33}
